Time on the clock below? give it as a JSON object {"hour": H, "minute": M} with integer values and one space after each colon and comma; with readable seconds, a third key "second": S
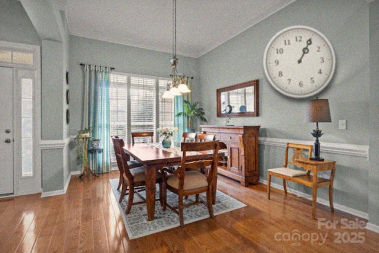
{"hour": 1, "minute": 5}
